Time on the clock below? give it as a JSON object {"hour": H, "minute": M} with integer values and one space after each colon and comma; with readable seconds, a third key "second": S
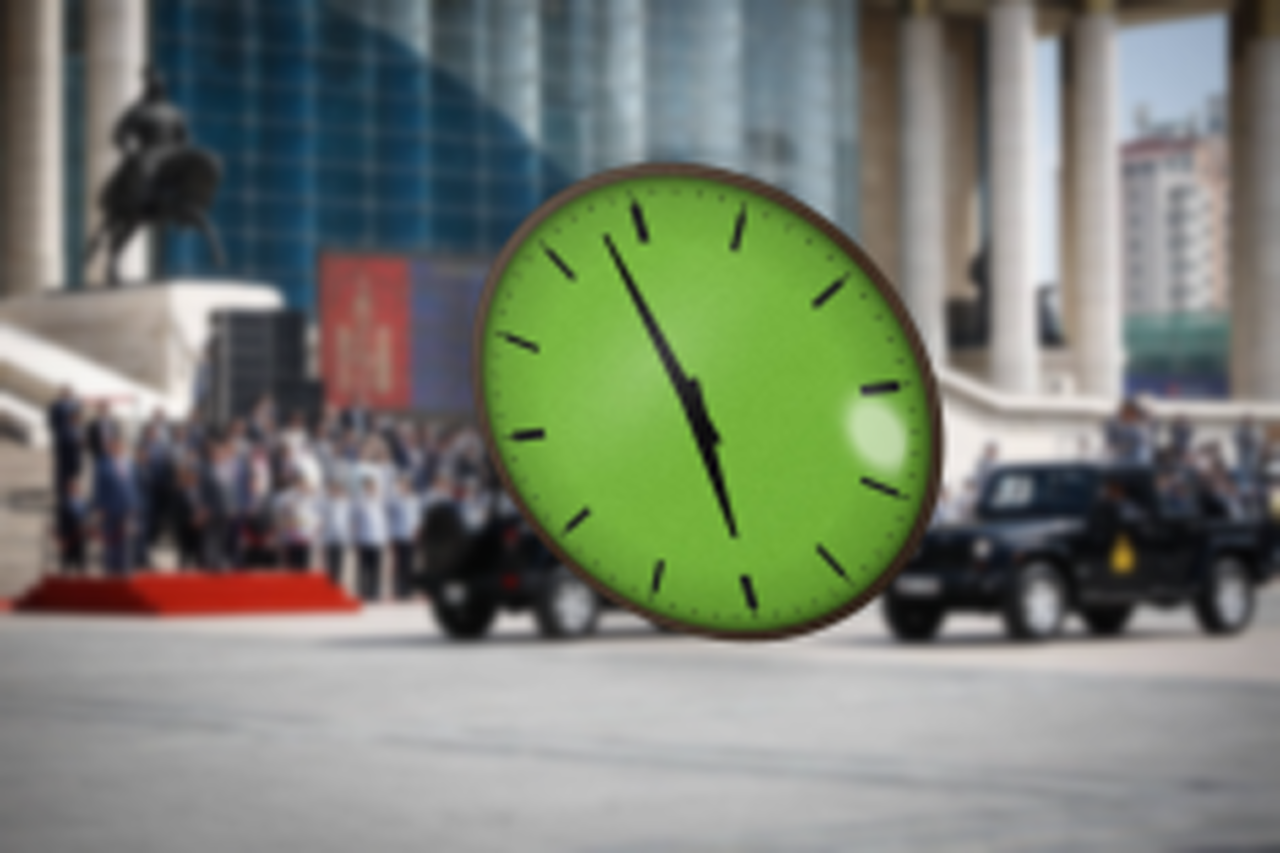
{"hour": 5, "minute": 58}
